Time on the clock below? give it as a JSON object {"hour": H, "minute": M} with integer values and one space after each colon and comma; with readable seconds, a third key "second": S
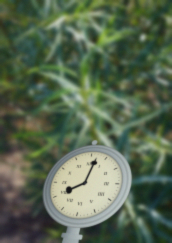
{"hour": 8, "minute": 2}
